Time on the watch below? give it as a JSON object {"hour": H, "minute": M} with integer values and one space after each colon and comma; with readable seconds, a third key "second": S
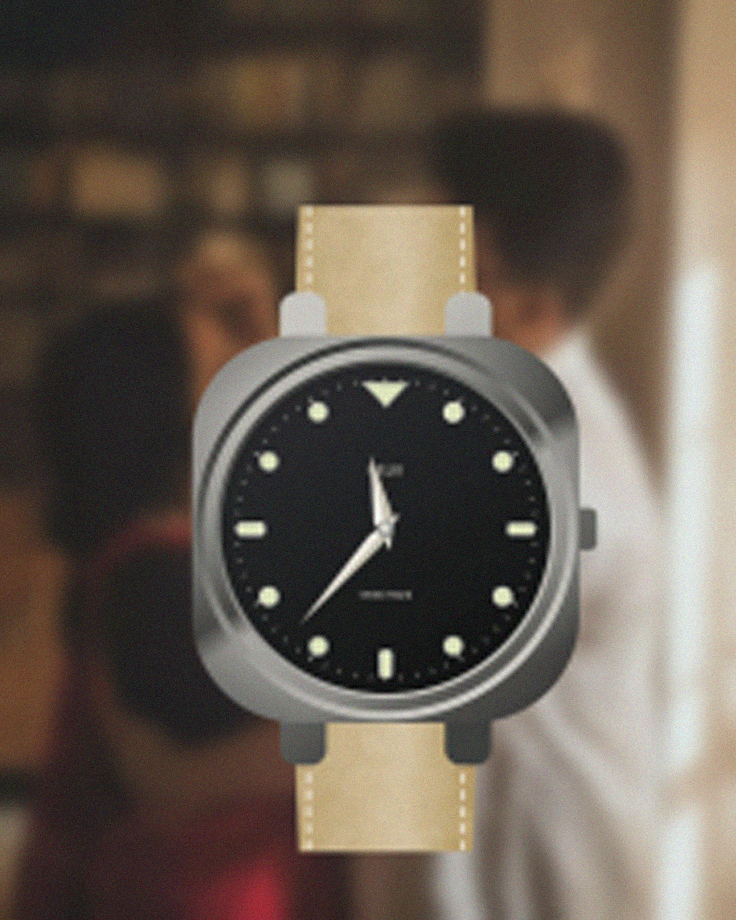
{"hour": 11, "minute": 37}
